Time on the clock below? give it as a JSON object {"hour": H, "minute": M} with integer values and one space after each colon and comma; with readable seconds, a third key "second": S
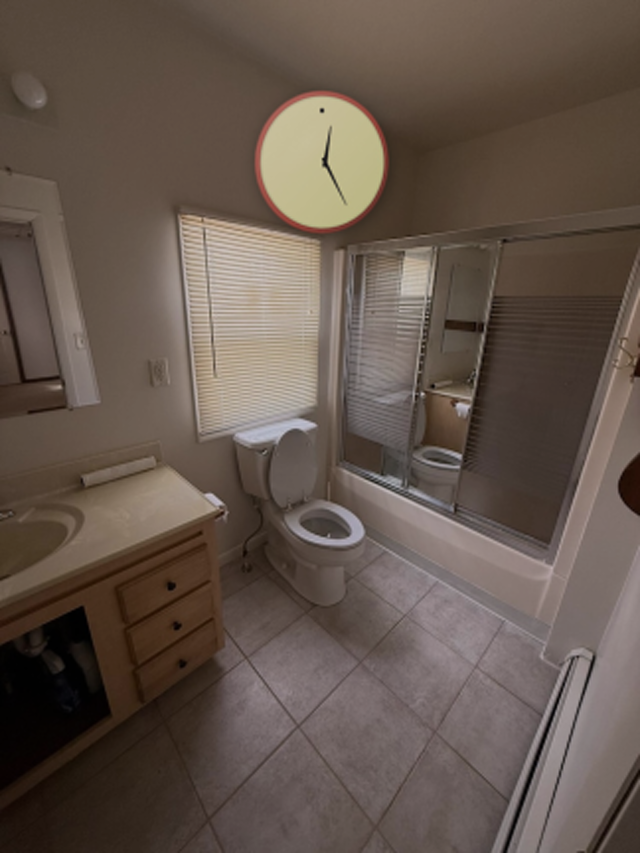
{"hour": 12, "minute": 26}
